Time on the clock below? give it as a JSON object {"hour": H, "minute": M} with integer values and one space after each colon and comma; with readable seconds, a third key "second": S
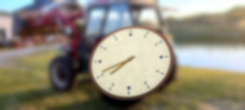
{"hour": 7, "minute": 41}
